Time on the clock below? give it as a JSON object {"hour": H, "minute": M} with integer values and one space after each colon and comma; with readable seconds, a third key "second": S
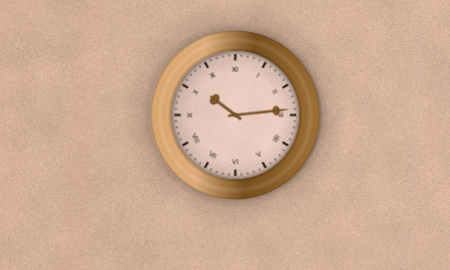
{"hour": 10, "minute": 14}
